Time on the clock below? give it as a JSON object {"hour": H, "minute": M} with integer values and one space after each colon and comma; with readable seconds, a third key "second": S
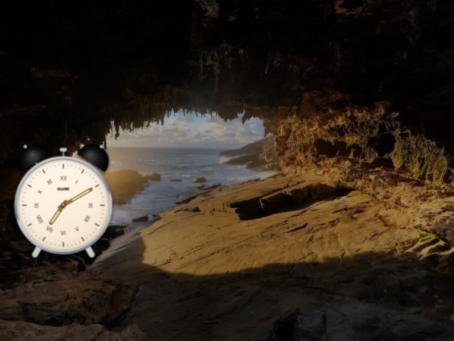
{"hour": 7, "minute": 10}
